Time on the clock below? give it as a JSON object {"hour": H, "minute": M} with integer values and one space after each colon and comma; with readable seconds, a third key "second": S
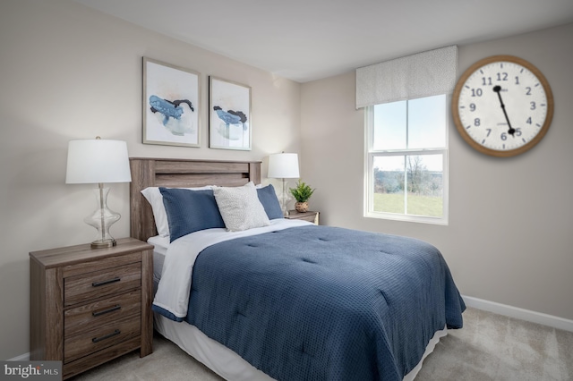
{"hour": 11, "minute": 27}
